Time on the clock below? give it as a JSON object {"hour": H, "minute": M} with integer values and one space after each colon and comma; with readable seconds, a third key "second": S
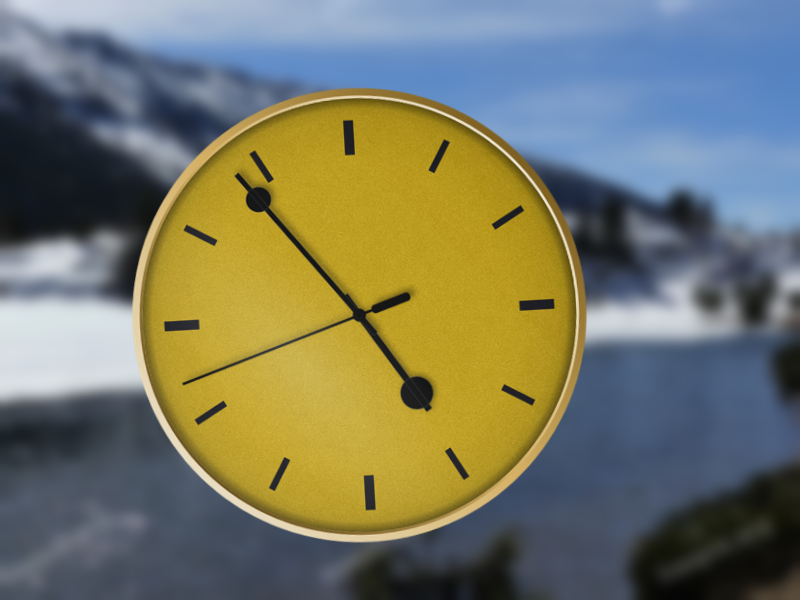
{"hour": 4, "minute": 53, "second": 42}
